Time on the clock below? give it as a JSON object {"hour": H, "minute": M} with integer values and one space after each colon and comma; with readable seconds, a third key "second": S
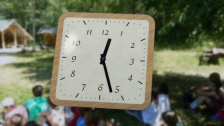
{"hour": 12, "minute": 27}
